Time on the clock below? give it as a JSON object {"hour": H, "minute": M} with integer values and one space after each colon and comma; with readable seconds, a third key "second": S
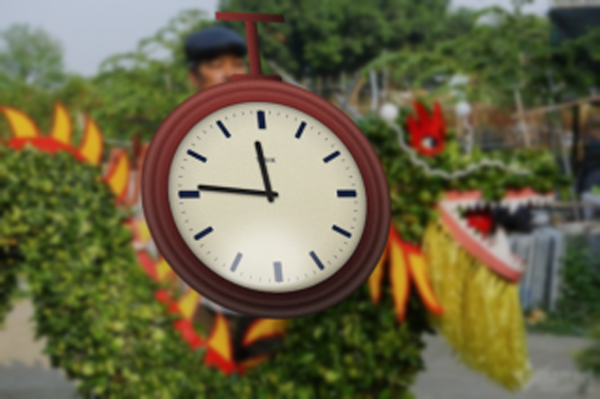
{"hour": 11, "minute": 46}
